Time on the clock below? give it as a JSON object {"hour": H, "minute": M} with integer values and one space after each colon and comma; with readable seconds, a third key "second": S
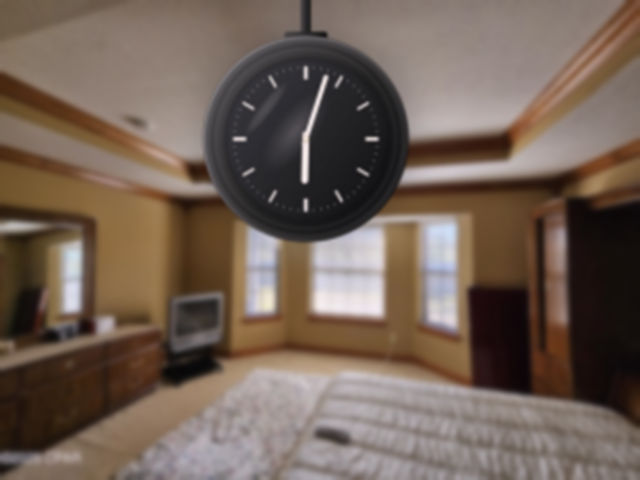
{"hour": 6, "minute": 3}
